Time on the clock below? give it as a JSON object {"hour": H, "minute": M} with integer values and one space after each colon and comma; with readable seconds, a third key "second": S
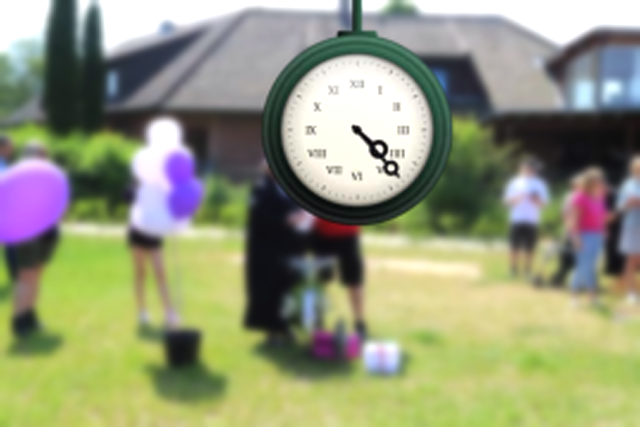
{"hour": 4, "minute": 23}
